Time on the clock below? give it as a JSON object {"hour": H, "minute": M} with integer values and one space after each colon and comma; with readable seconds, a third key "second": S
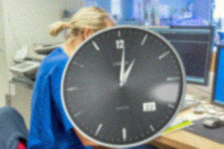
{"hour": 1, "minute": 1}
